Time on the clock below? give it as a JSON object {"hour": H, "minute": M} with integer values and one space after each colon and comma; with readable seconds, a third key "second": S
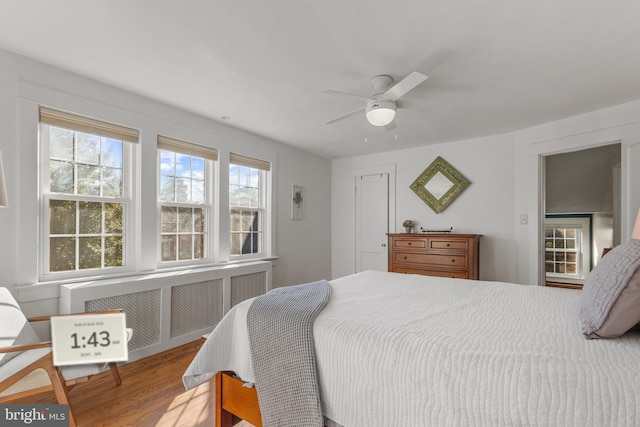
{"hour": 1, "minute": 43}
